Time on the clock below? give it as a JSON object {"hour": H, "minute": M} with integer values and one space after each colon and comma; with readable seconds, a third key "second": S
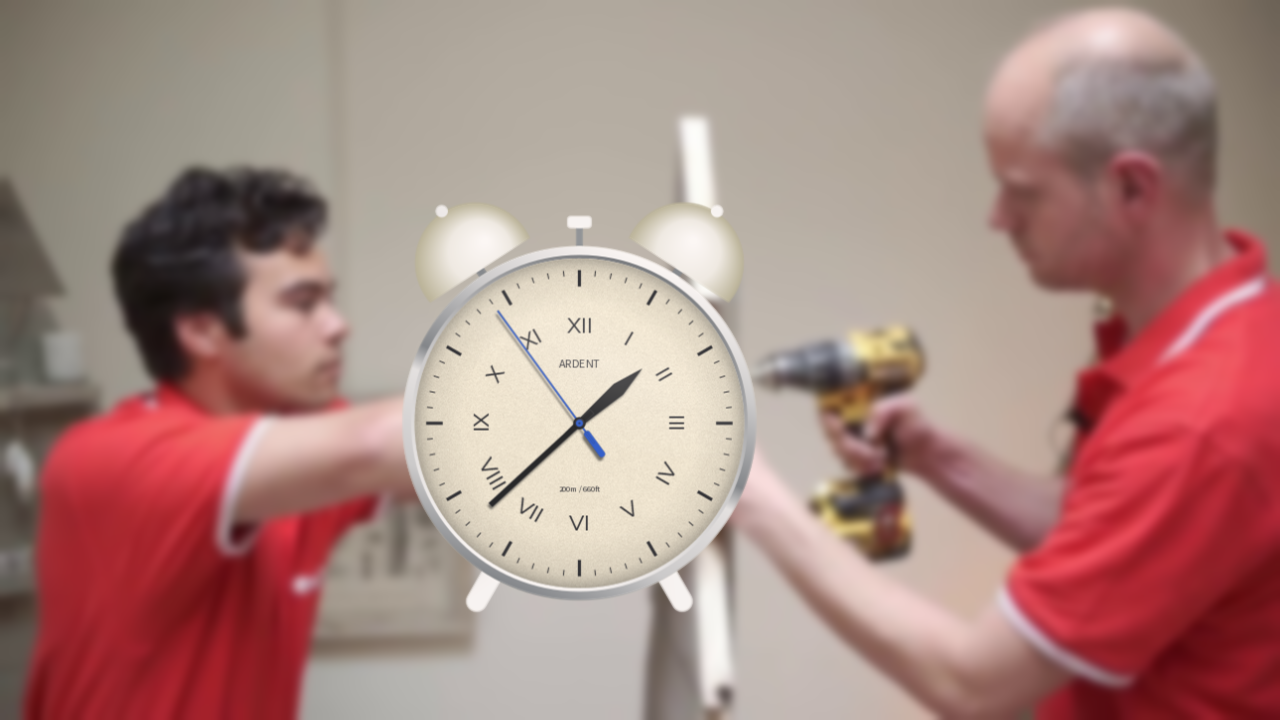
{"hour": 1, "minute": 37, "second": 54}
